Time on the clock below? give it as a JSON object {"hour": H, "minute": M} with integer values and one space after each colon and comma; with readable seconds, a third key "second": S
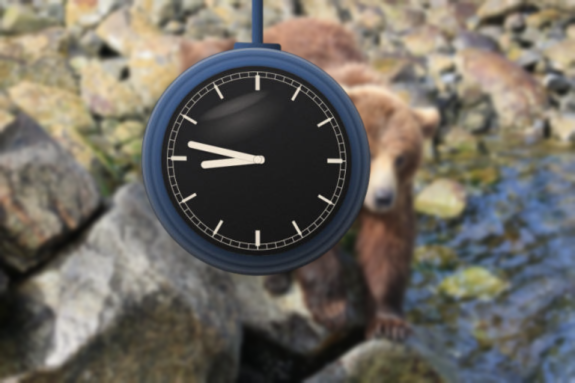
{"hour": 8, "minute": 47}
